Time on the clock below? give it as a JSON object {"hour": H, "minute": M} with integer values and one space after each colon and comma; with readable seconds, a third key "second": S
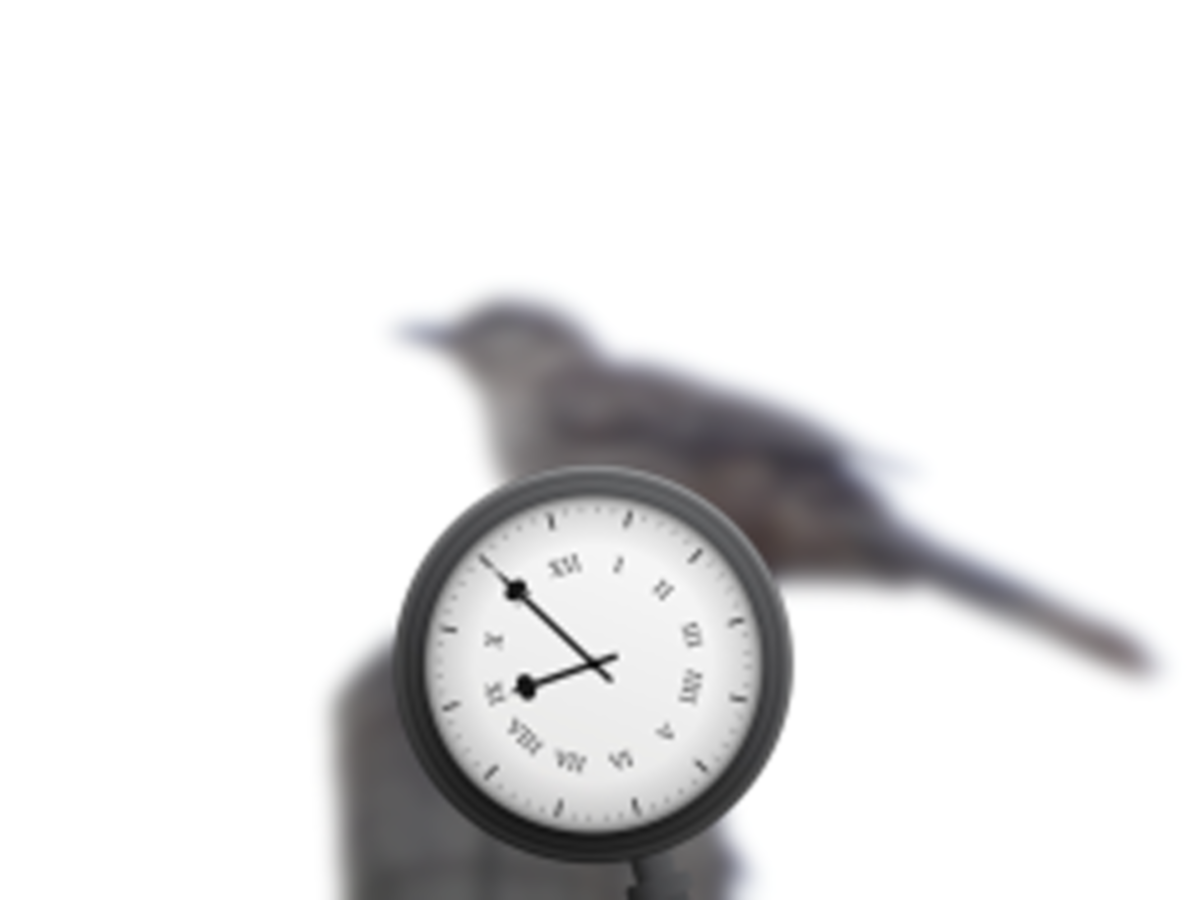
{"hour": 8, "minute": 55}
